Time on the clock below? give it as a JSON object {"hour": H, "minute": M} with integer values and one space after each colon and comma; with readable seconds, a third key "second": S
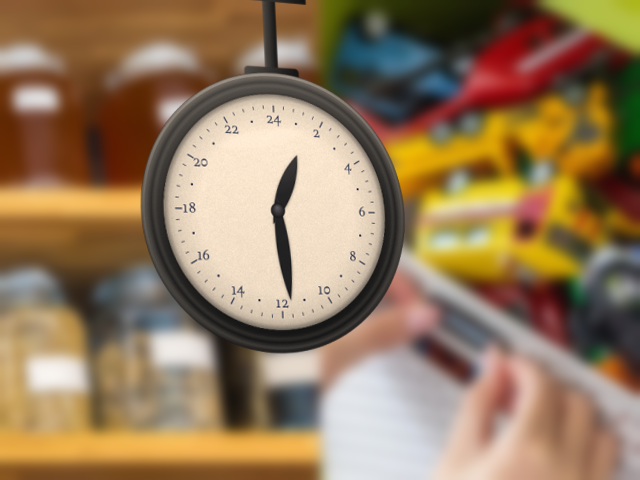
{"hour": 1, "minute": 29}
